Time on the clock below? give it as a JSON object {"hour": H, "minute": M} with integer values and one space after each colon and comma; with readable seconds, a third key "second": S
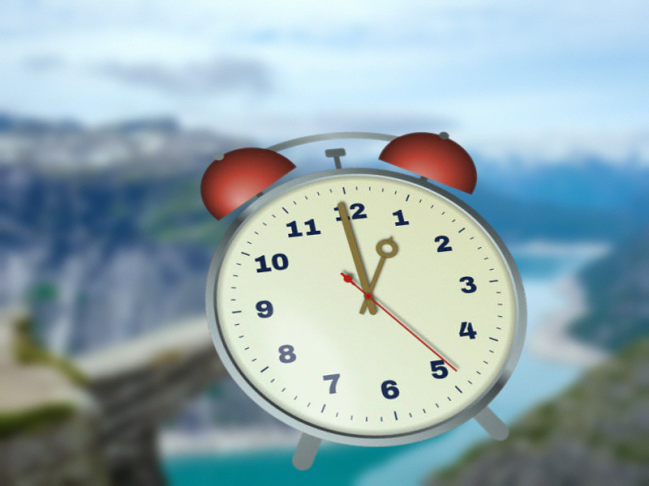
{"hour": 12, "minute": 59, "second": 24}
